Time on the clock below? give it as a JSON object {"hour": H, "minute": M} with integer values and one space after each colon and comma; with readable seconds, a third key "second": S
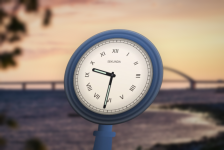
{"hour": 9, "minute": 31}
